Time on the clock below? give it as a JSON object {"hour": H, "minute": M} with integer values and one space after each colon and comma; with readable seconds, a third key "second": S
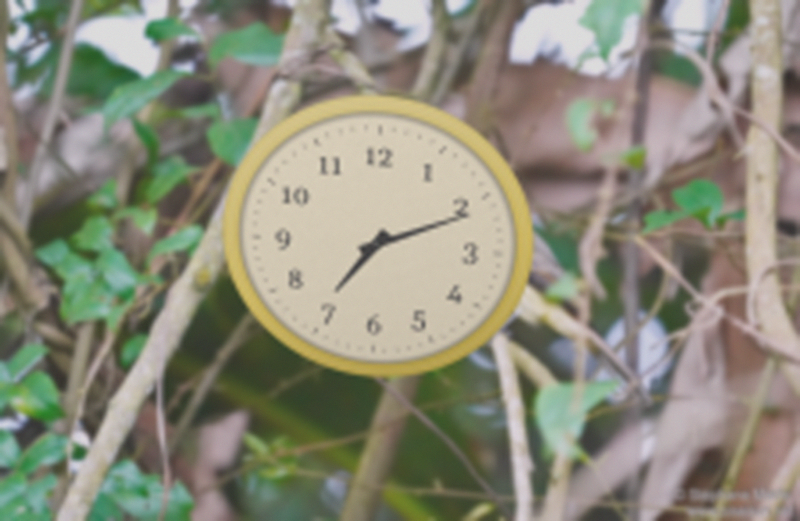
{"hour": 7, "minute": 11}
